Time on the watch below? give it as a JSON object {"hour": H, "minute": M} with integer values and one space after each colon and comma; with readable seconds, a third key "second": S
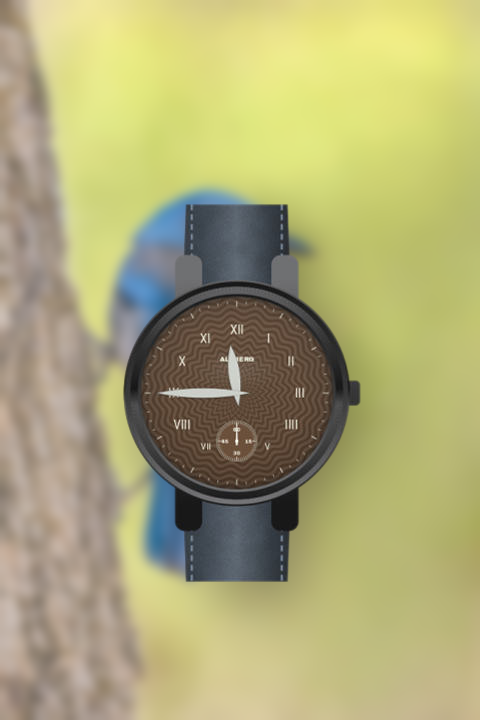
{"hour": 11, "minute": 45}
